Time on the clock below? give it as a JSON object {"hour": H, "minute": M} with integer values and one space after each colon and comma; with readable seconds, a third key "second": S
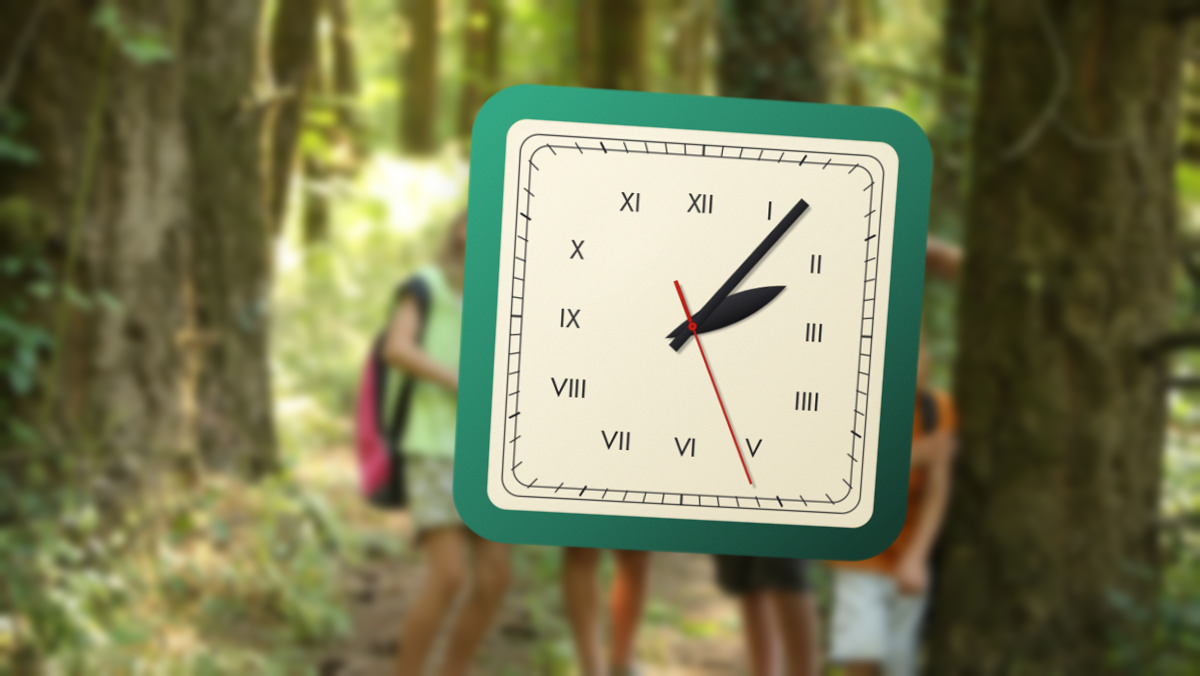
{"hour": 2, "minute": 6, "second": 26}
